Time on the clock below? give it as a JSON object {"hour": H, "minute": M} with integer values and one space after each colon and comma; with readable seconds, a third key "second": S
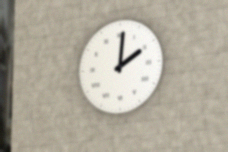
{"hour": 2, "minute": 1}
